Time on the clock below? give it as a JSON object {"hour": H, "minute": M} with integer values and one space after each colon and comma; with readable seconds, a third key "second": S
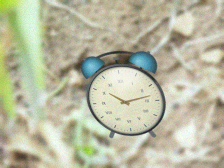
{"hour": 10, "minute": 13}
